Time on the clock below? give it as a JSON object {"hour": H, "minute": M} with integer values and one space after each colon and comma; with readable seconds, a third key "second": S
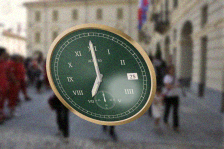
{"hour": 7, "minute": 0}
